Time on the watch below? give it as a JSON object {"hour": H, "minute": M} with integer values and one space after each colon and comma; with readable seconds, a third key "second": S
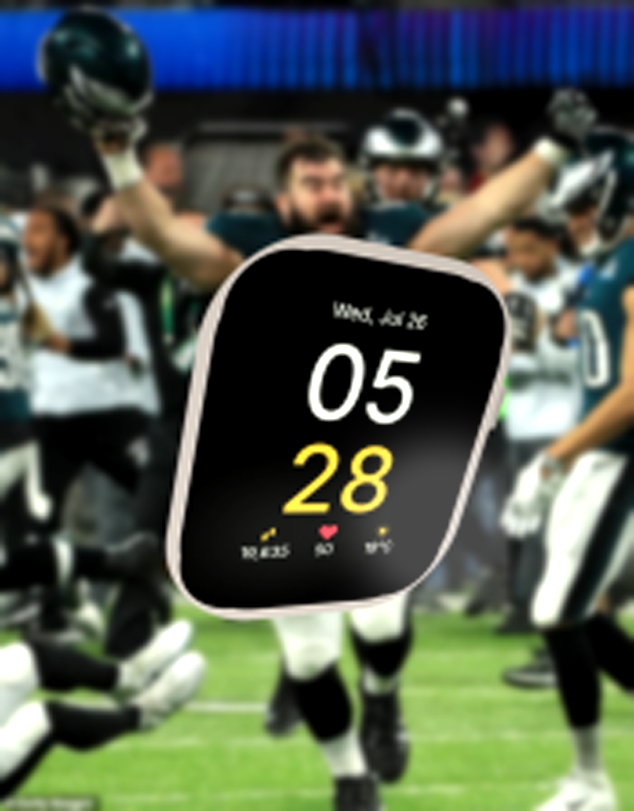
{"hour": 5, "minute": 28}
